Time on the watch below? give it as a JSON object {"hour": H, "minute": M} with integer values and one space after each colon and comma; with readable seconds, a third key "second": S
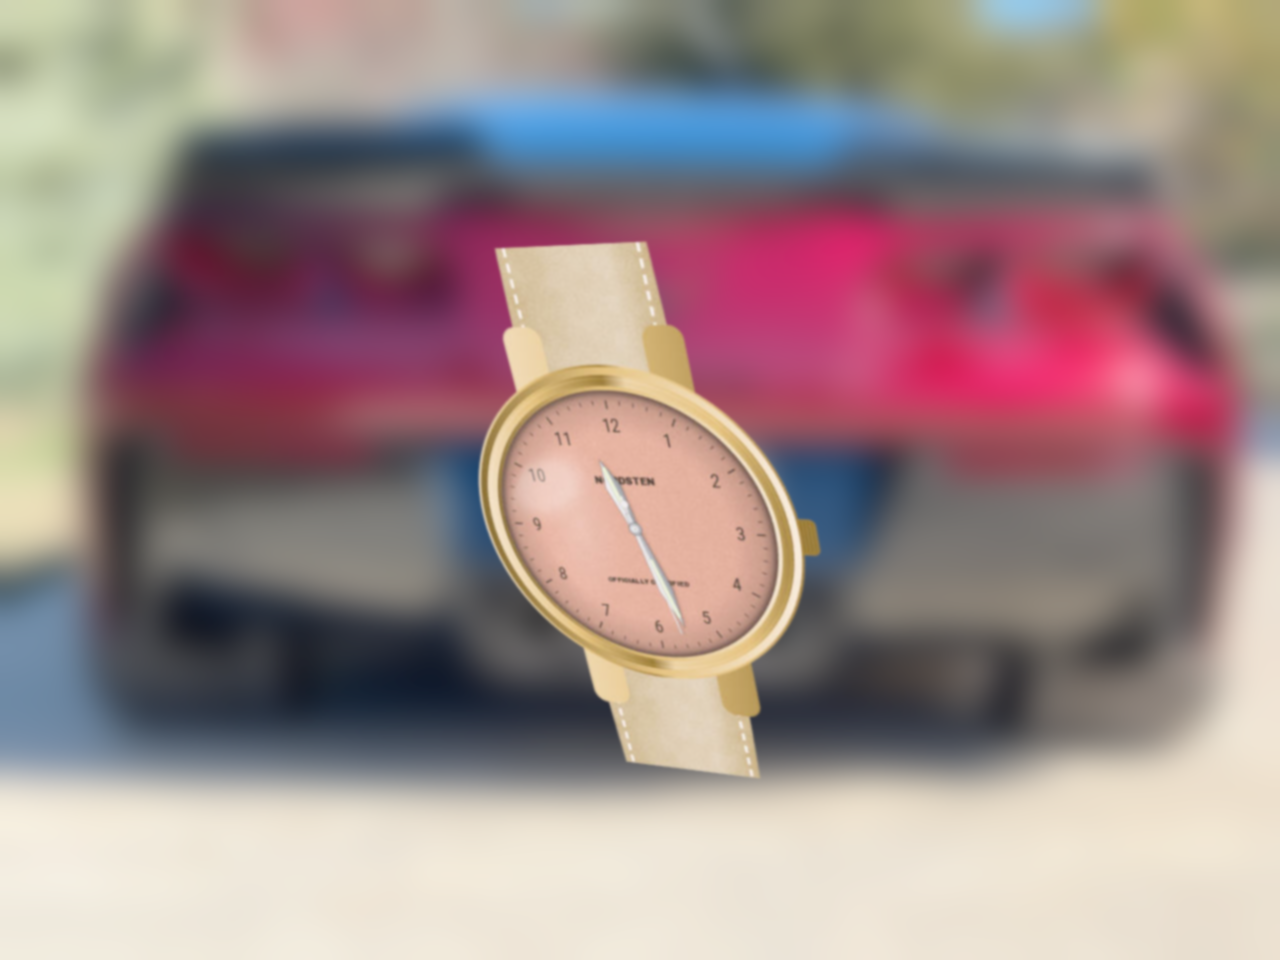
{"hour": 11, "minute": 27, "second": 28}
